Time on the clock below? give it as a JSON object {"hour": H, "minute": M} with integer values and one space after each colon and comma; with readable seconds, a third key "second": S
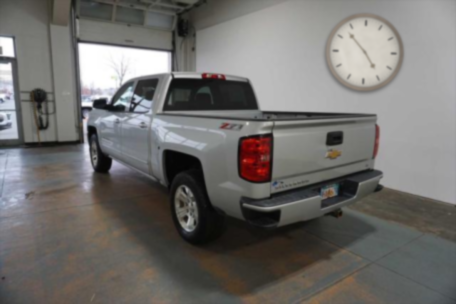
{"hour": 4, "minute": 53}
